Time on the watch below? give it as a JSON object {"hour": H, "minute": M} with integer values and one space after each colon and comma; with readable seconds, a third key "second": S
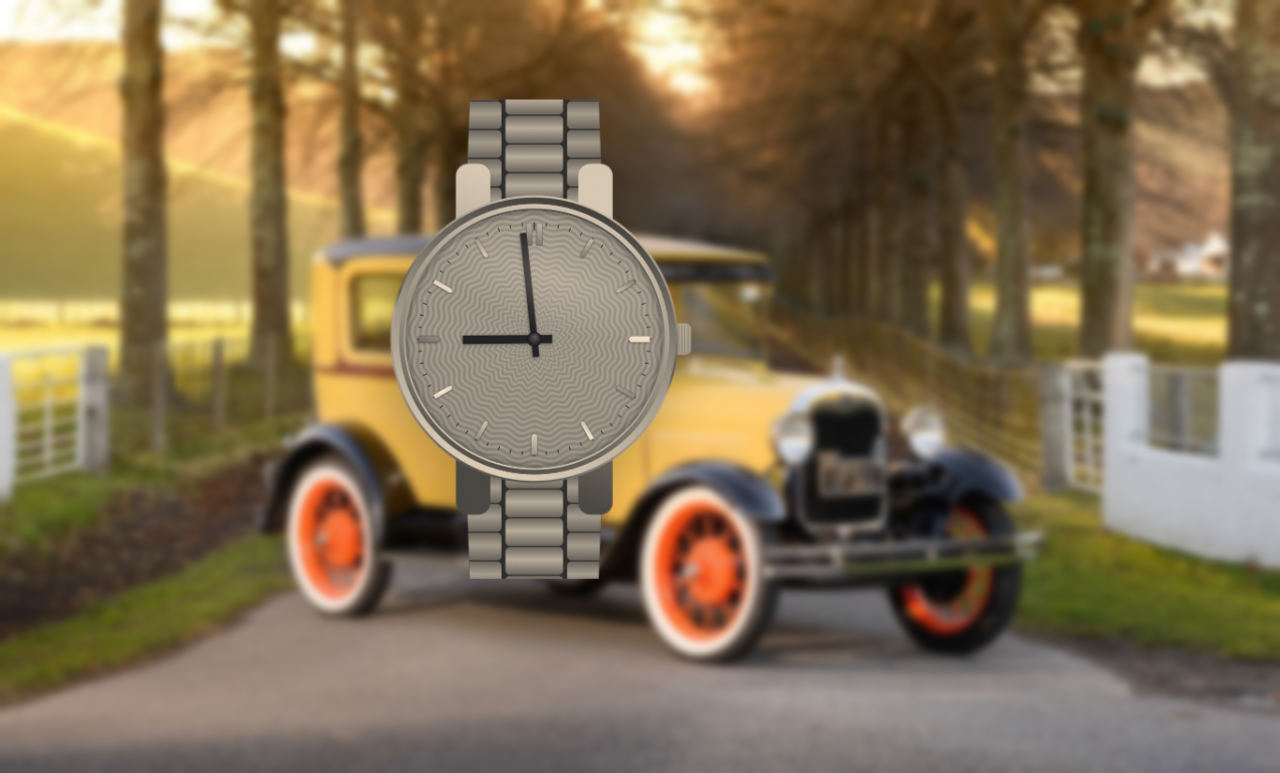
{"hour": 8, "minute": 59}
